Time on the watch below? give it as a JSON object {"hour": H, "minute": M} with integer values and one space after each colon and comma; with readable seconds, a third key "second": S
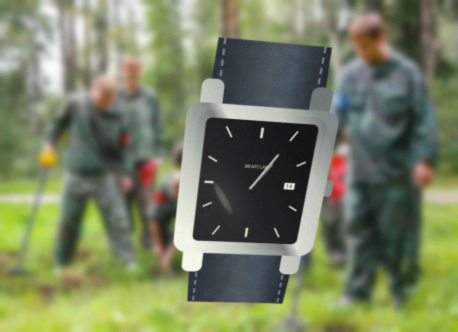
{"hour": 1, "minute": 5}
